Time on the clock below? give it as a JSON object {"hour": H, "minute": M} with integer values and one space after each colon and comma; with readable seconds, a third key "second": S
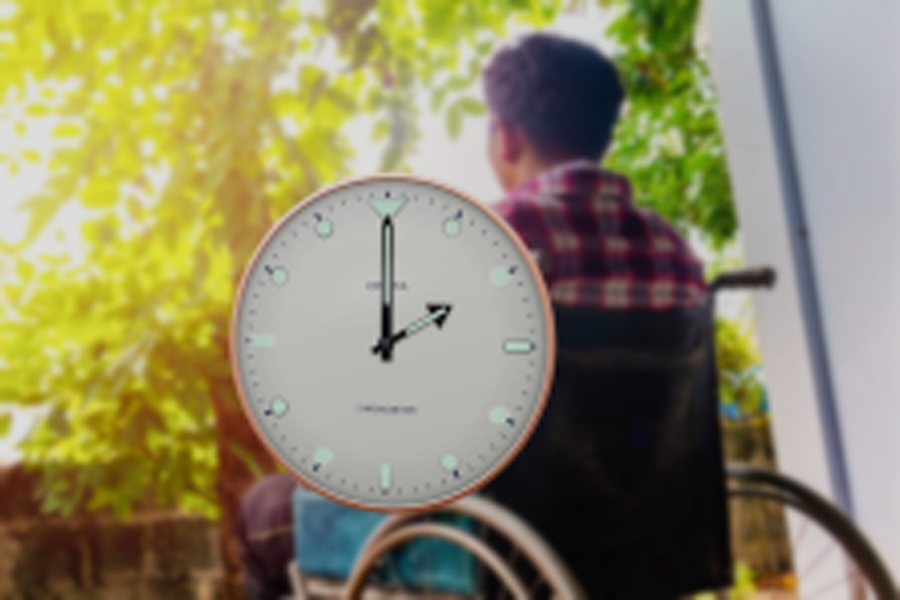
{"hour": 2, "minute": 0}
